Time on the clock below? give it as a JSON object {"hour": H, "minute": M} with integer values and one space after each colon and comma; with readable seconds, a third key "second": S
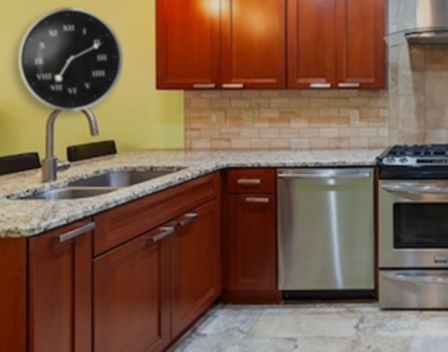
{"hour": 7, "minute": 11}
